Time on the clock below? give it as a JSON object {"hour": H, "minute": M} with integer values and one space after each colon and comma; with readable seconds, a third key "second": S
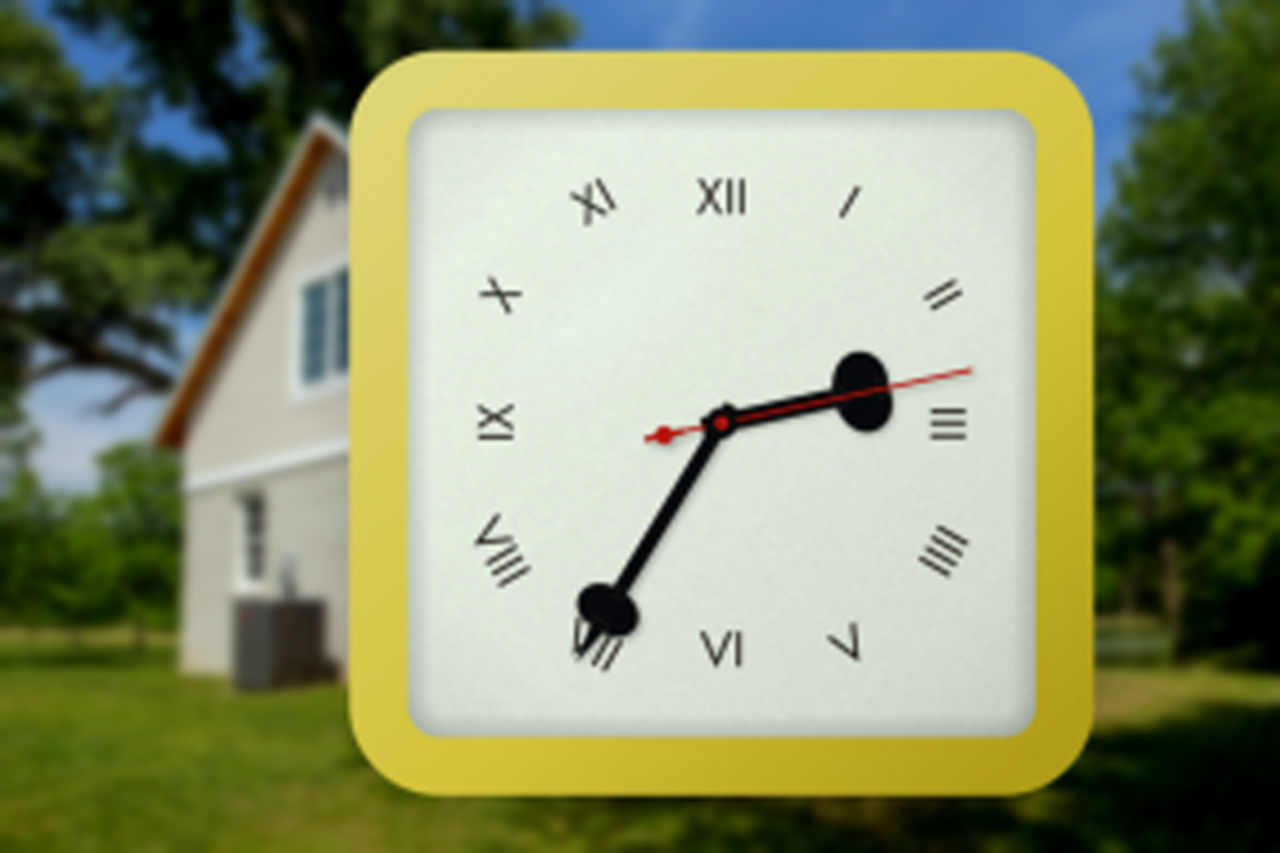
{"hour": 2, "minute": 35, "second": 13}
